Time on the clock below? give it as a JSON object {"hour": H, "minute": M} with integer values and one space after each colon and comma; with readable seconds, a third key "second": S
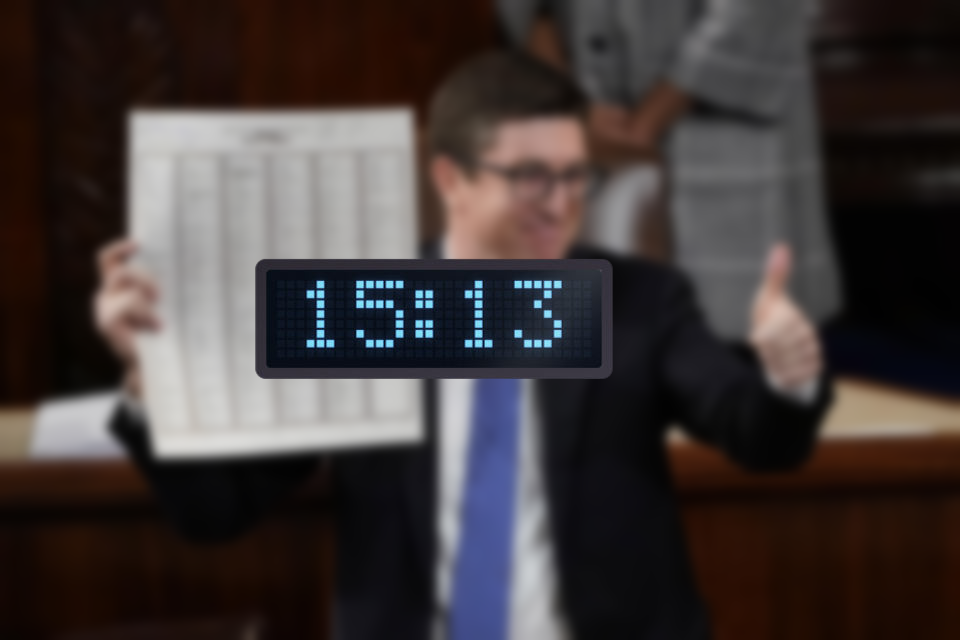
{"hour": 15, "minute": 13}
